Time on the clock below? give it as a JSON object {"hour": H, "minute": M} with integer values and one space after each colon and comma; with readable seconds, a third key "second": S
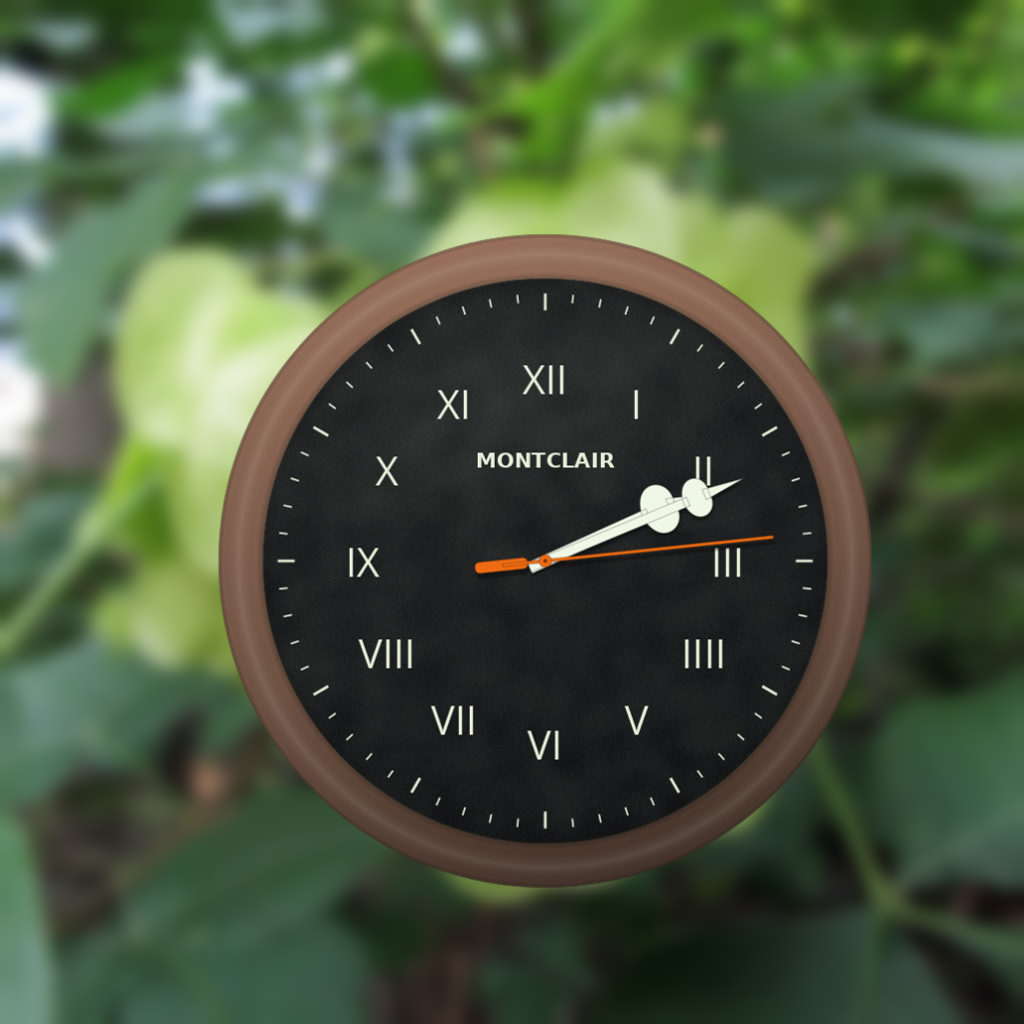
{"hour": 2, "minute": 11, "second": 14}
